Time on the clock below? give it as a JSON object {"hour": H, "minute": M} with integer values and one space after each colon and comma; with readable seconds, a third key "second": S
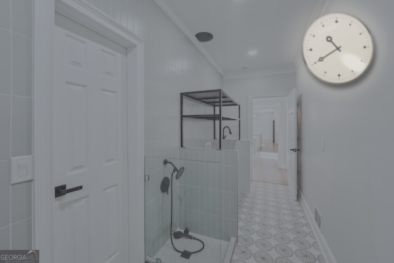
{"hour": 10, "minute": 40}
